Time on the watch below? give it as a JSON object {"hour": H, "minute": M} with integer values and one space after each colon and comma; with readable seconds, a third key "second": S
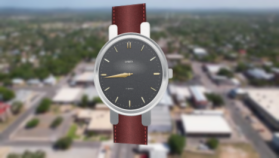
{"hour": 8, "minute": 44}
